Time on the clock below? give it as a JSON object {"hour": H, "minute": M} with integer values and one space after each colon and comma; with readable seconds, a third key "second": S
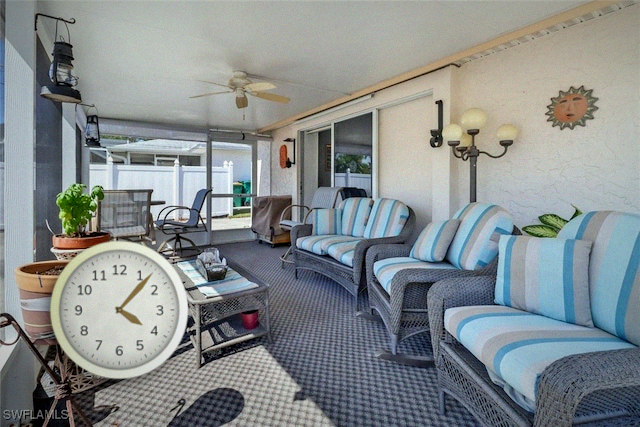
{"hour": 4, "minute": 7}
